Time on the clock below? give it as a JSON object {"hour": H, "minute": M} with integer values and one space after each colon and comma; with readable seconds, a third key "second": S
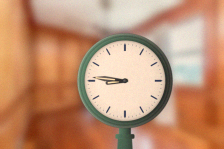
{"hour": 8, "minute": 46}
